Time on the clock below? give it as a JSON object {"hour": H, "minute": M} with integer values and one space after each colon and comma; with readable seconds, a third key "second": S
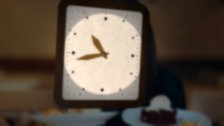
{"hour": 10, "minute": 43}
